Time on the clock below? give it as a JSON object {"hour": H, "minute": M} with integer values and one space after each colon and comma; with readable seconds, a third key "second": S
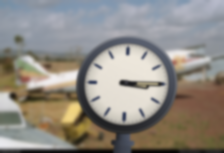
{"hour": 3, "minute": 15}
